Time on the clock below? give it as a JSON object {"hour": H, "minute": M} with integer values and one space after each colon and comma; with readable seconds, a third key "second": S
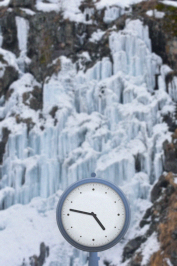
{"hour": 4, "minute": 47}
